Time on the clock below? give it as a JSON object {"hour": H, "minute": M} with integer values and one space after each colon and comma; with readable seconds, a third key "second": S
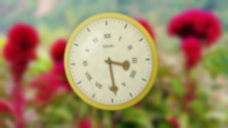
{"hour": 3, "minute": 29}
